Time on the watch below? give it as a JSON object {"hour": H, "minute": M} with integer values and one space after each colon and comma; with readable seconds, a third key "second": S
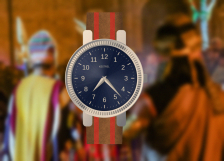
{"hour": 7, "minute": 23}
